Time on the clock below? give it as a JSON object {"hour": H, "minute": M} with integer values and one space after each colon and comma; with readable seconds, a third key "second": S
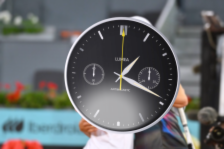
{"hour": 1, "minute": 19}
